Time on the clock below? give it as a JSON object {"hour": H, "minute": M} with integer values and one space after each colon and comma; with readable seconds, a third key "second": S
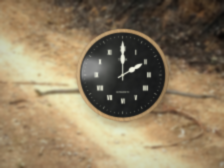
{"hour": 2, "minute": 0}
